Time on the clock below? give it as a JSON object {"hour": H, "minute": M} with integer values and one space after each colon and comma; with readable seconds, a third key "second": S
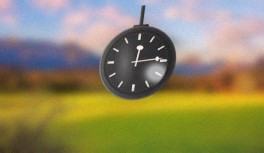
{"hour": 12, "minute": 14}
